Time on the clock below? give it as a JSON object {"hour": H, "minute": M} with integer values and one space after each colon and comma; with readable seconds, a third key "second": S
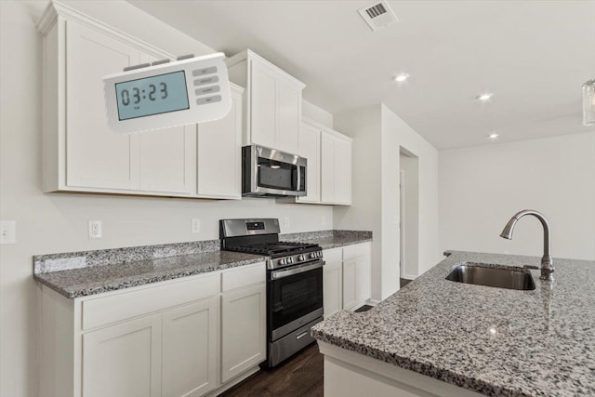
{"hour": 3, "minute": 23}
